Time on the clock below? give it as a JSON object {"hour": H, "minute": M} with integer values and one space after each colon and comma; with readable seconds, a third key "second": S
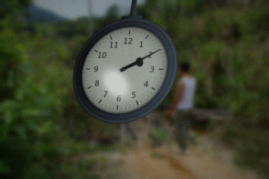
{"hour": 2, "minute": 10}
